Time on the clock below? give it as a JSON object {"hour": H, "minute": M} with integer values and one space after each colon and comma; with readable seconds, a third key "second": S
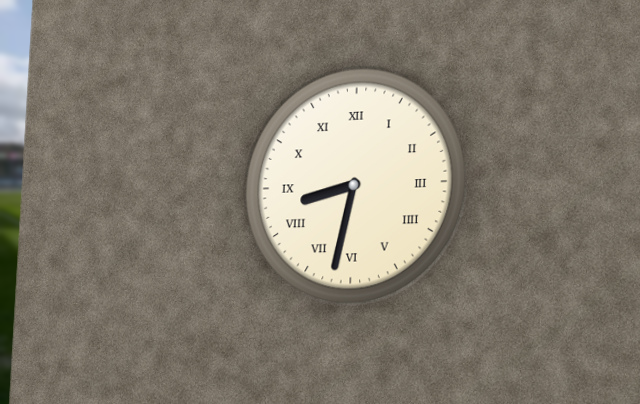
{"hour": 8, "minute": 32}
